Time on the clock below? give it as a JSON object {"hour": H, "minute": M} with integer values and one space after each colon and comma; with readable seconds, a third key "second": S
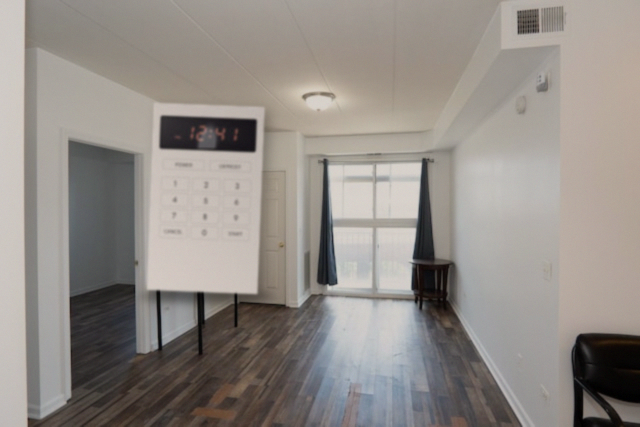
{"hour": 12, "minute": 41}
